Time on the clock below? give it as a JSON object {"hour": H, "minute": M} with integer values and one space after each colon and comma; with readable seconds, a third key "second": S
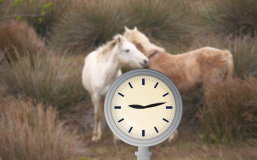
{"hour": 9, "minute": 13}
